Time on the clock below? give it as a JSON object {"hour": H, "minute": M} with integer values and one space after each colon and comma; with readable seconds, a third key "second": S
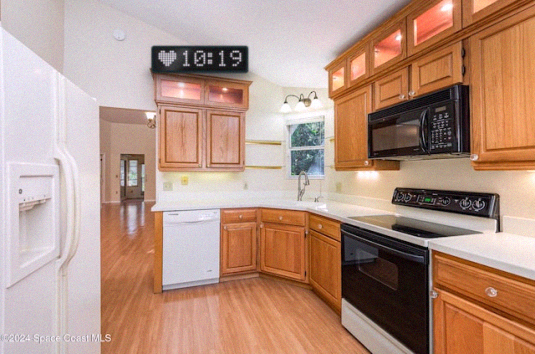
{"hour": 10, "minute": 19}
